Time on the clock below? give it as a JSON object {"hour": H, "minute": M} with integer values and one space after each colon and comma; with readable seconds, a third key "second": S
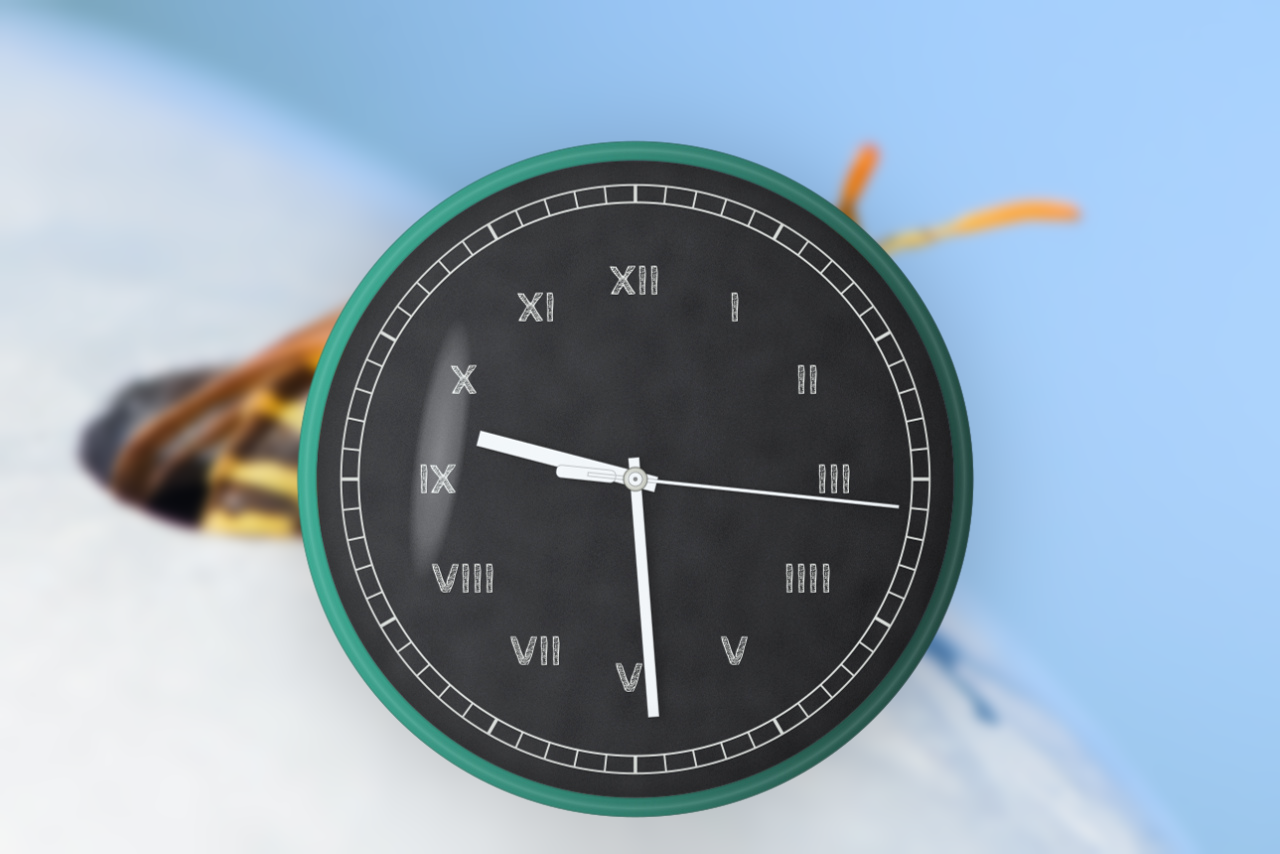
{"hour": 9, "minute": 29, "second": 16}
